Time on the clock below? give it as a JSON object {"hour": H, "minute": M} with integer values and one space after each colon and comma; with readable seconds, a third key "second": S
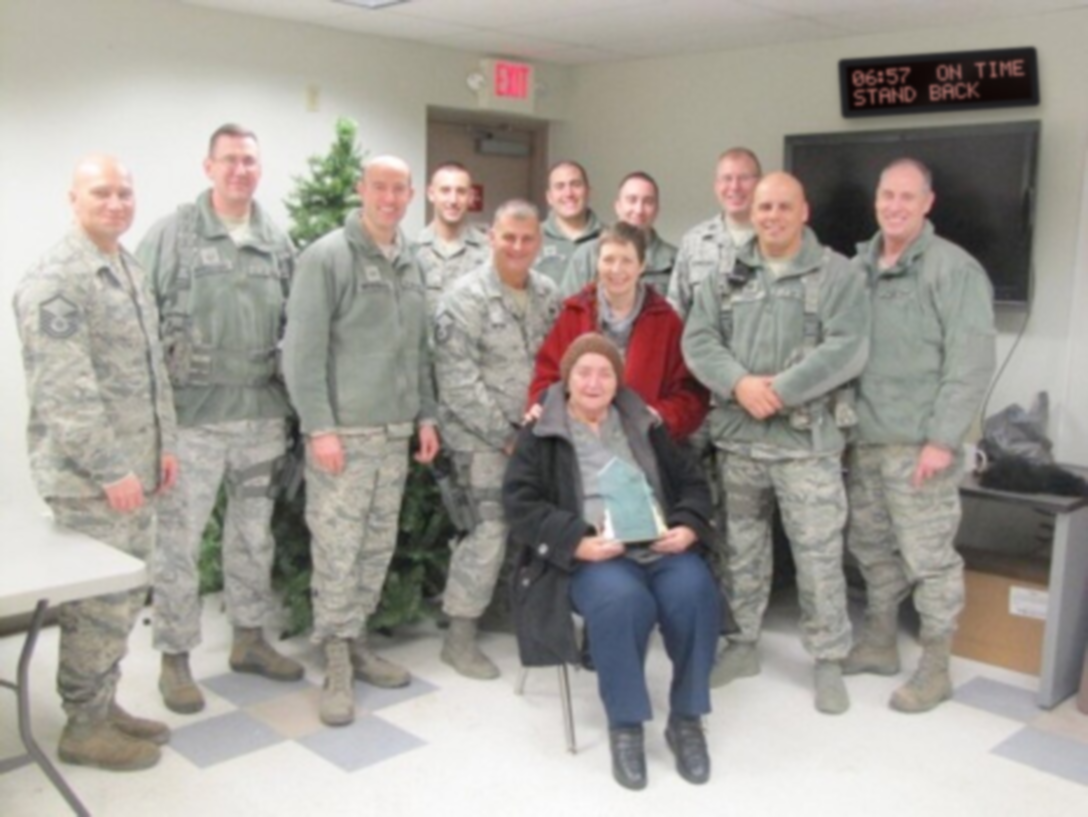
{"hour": 6, "minute": 57}
